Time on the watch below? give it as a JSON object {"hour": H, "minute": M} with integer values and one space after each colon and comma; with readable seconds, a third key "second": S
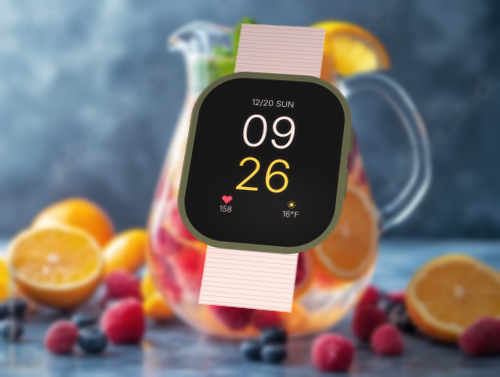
{"hour": 9, "minute": 26}
